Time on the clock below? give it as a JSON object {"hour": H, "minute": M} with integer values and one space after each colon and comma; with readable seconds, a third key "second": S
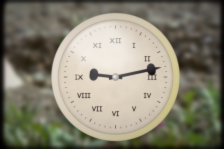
{"hour": 9, "minute": 13}
